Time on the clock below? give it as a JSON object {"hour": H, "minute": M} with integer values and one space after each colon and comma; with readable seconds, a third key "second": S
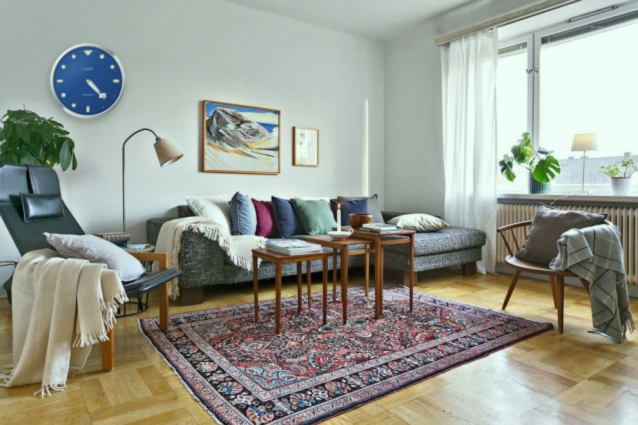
{"hour": 4, "minute": 23}
